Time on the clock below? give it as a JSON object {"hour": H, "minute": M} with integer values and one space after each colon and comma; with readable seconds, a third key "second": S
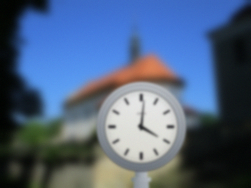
{"hour": 4, "minute": 1}
